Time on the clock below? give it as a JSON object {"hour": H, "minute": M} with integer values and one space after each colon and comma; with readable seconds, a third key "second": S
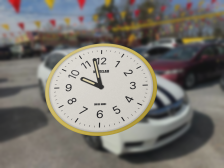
{"hour": 9, "minute": 58}
